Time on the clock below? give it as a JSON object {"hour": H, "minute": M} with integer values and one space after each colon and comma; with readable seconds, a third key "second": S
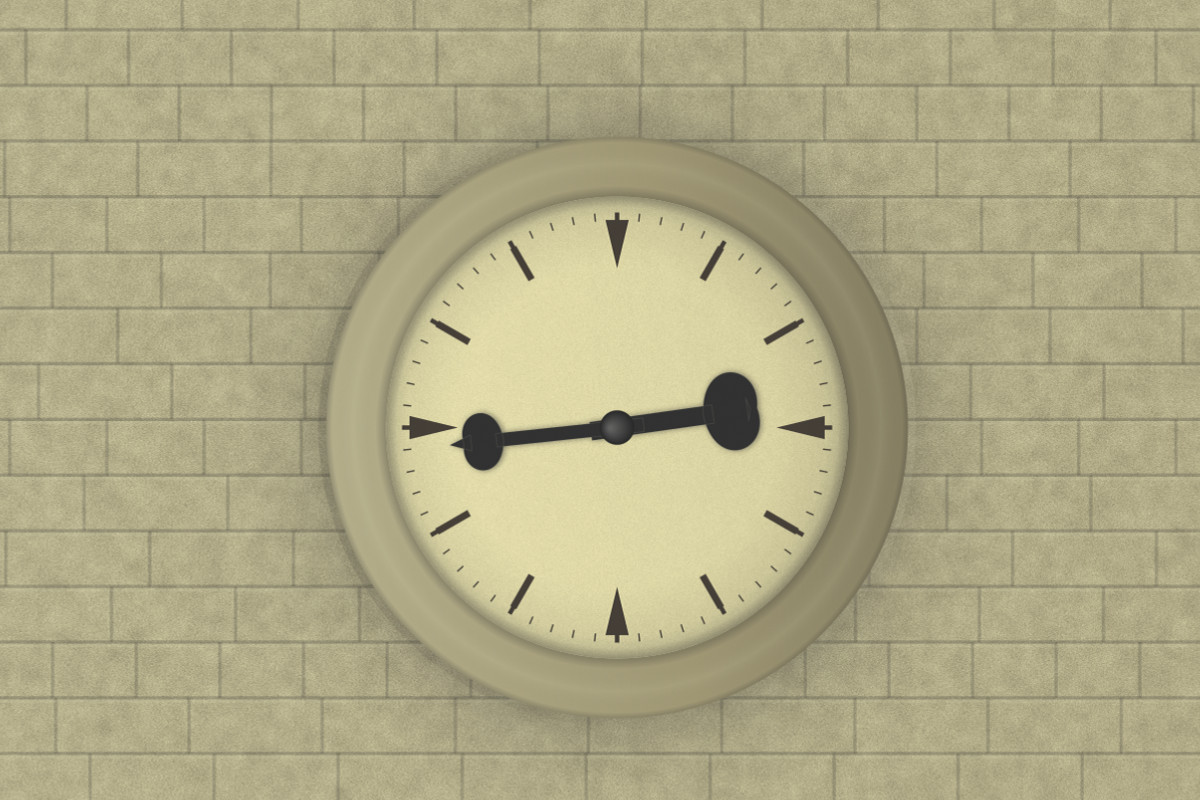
{"hour": 2, "minute": 44}
